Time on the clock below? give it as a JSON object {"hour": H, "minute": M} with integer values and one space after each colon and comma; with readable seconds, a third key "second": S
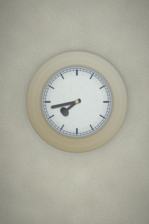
{"hour": 7, "minute": 43}
